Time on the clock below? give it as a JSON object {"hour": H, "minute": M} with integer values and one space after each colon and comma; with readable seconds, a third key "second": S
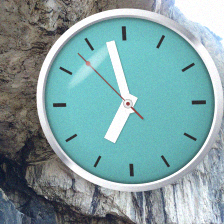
{"hour": 6, "minute": 57, "second": 53}
